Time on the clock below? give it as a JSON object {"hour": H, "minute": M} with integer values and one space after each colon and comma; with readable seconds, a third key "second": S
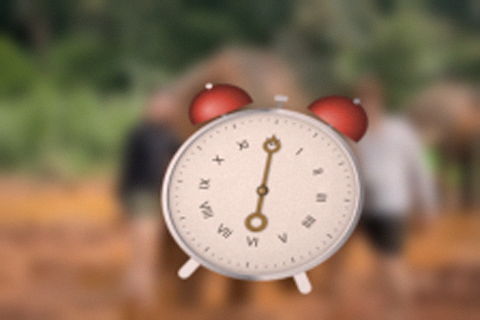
{"hour": 6, "minute": 0}
